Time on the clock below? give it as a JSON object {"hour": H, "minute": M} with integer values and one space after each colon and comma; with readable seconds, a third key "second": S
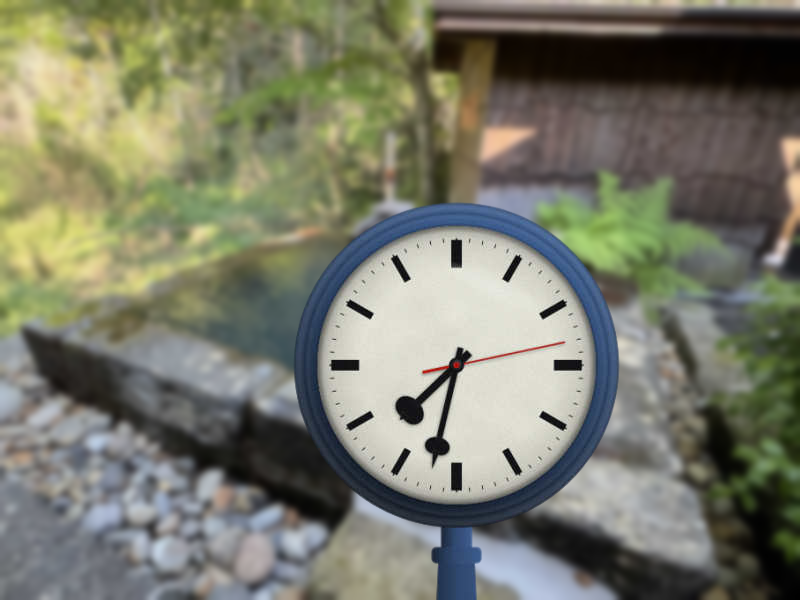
{"hour": 7, "minute": 32, "second": 13}
